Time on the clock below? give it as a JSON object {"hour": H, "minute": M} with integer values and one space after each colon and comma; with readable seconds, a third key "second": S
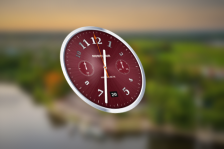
{"hour": 12, "minute": 33}
